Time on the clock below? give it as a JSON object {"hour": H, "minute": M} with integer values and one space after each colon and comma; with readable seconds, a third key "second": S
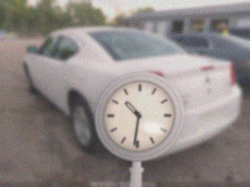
{"hour": 10, "minute": 31}
